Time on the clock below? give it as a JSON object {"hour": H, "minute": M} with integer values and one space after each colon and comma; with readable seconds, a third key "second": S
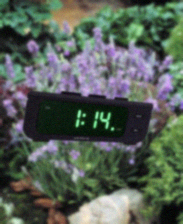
{"hour": 1, "minute": 14}
